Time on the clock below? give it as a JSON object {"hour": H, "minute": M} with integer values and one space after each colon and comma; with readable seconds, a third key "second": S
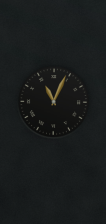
{"hour": 11, "minute": 4}
